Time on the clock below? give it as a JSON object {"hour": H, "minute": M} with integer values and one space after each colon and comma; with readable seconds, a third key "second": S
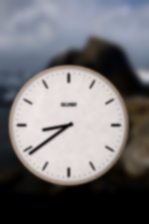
{"hour": 8, "minute": 39}
